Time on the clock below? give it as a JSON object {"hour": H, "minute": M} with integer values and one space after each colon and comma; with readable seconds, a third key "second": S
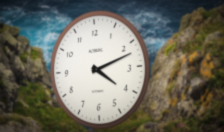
{"hour": 4, "minute": 12}
